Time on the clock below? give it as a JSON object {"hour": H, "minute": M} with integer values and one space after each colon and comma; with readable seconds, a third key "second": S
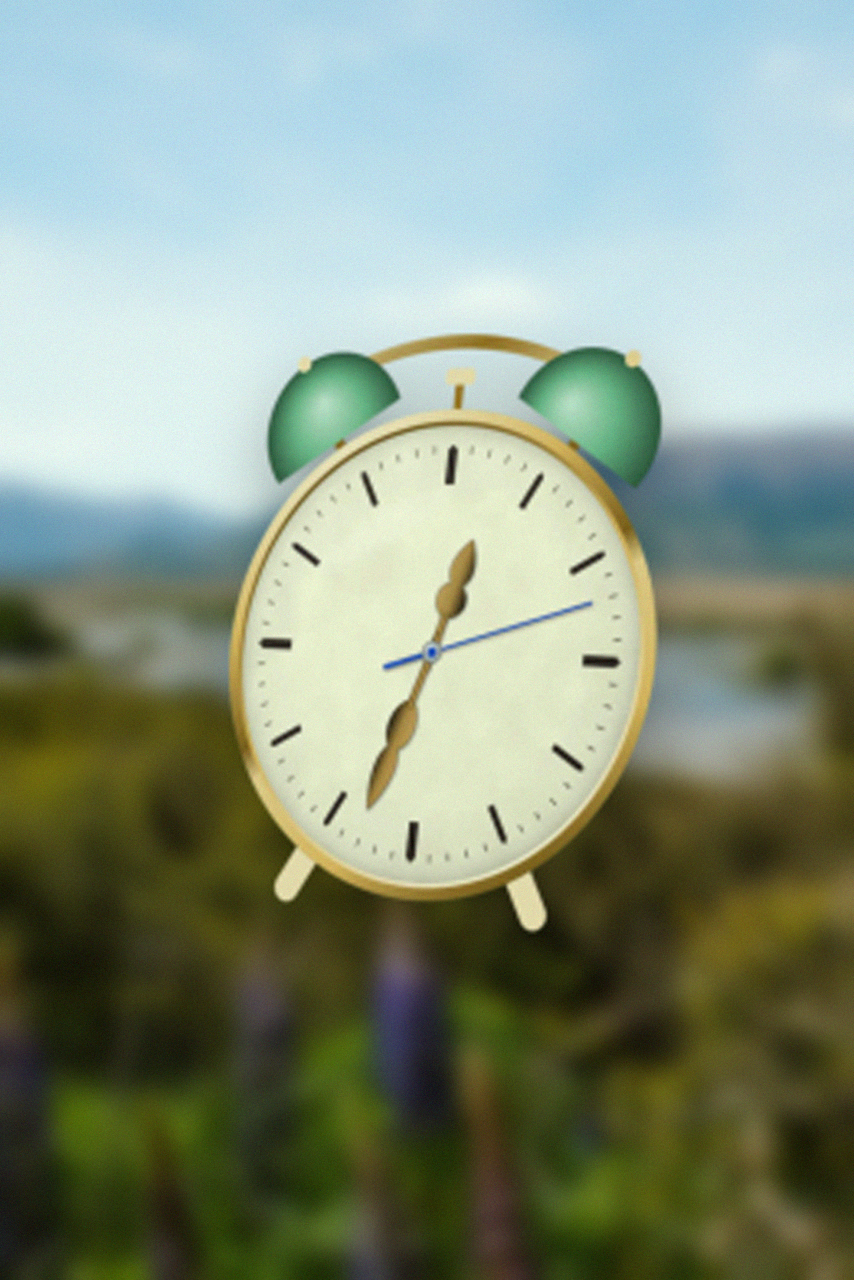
{"hour": 12, "minute": 33, "second": 12}
